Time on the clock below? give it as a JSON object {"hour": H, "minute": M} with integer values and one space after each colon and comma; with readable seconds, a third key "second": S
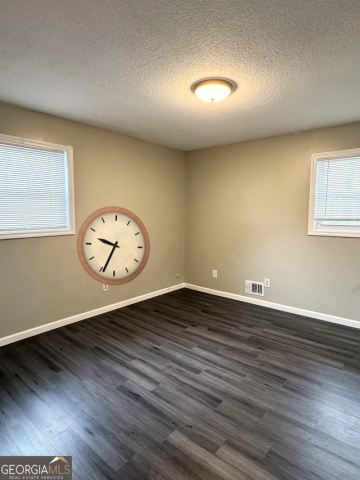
{"hour": 9, "minute": 34}
